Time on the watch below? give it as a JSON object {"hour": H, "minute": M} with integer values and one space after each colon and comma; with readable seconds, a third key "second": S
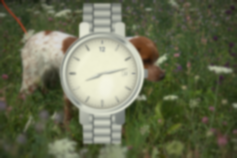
{"hour": 8, "minute": 13}
